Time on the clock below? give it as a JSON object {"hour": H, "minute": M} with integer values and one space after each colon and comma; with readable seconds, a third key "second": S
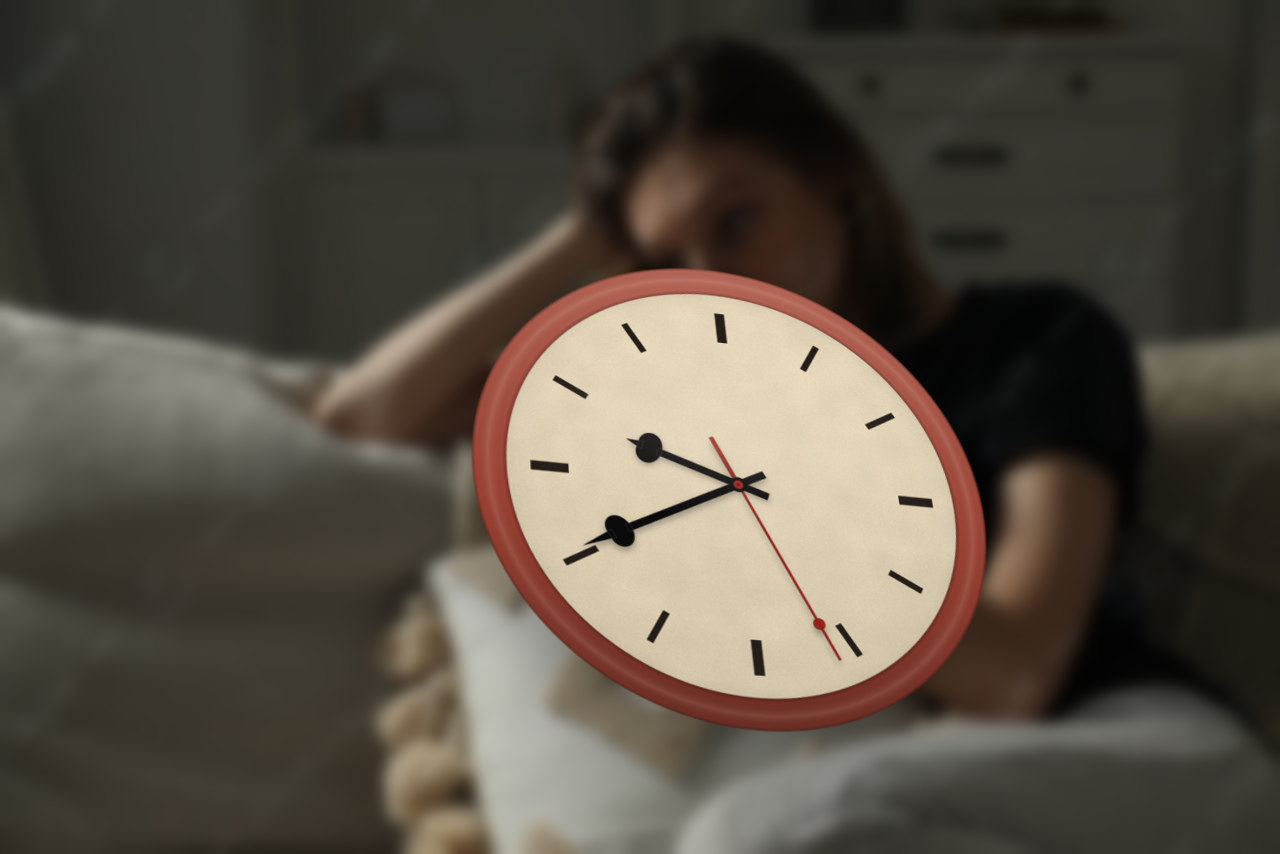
{"hour": 9, "minute": 40, "second": 26}
